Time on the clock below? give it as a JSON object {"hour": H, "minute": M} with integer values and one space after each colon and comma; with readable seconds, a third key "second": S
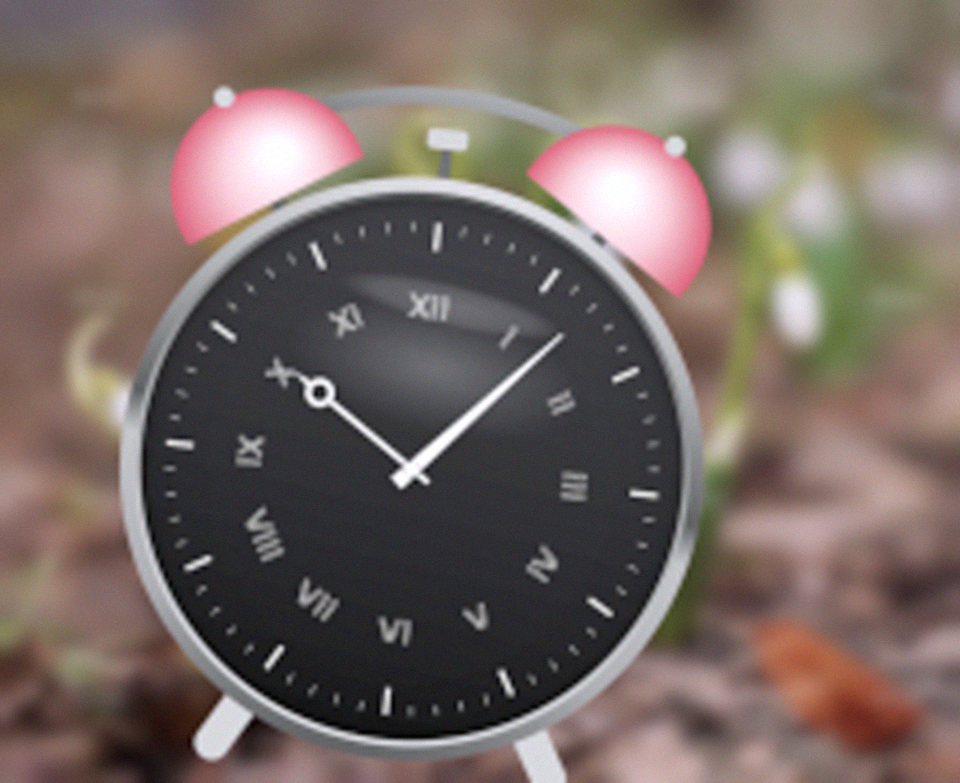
{"hour": 10, "minute": 7}
